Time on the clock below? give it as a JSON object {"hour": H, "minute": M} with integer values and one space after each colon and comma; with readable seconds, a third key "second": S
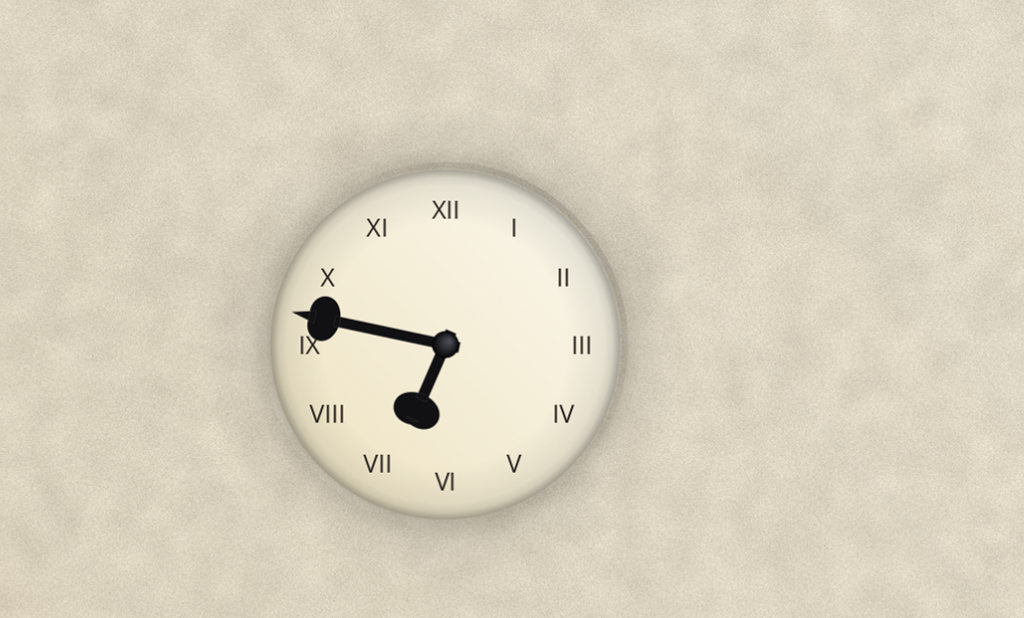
{"hour": 6, "minute": 47}
